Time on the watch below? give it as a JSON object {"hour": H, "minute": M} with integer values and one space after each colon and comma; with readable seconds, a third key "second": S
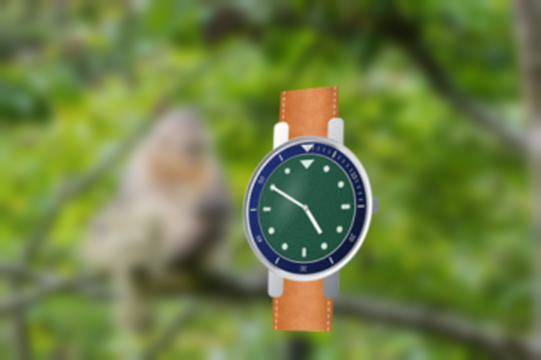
{"hour": 4, "minute": 50}
